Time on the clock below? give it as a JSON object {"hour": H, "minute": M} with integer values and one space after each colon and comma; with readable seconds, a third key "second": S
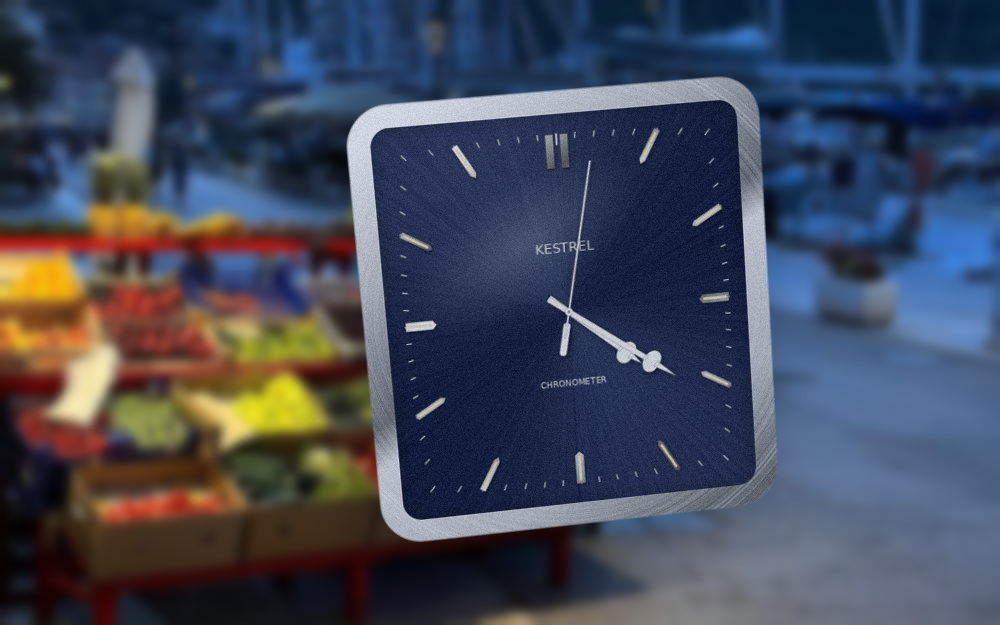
{"hour": 4, "minute": 21, "second": 2}
